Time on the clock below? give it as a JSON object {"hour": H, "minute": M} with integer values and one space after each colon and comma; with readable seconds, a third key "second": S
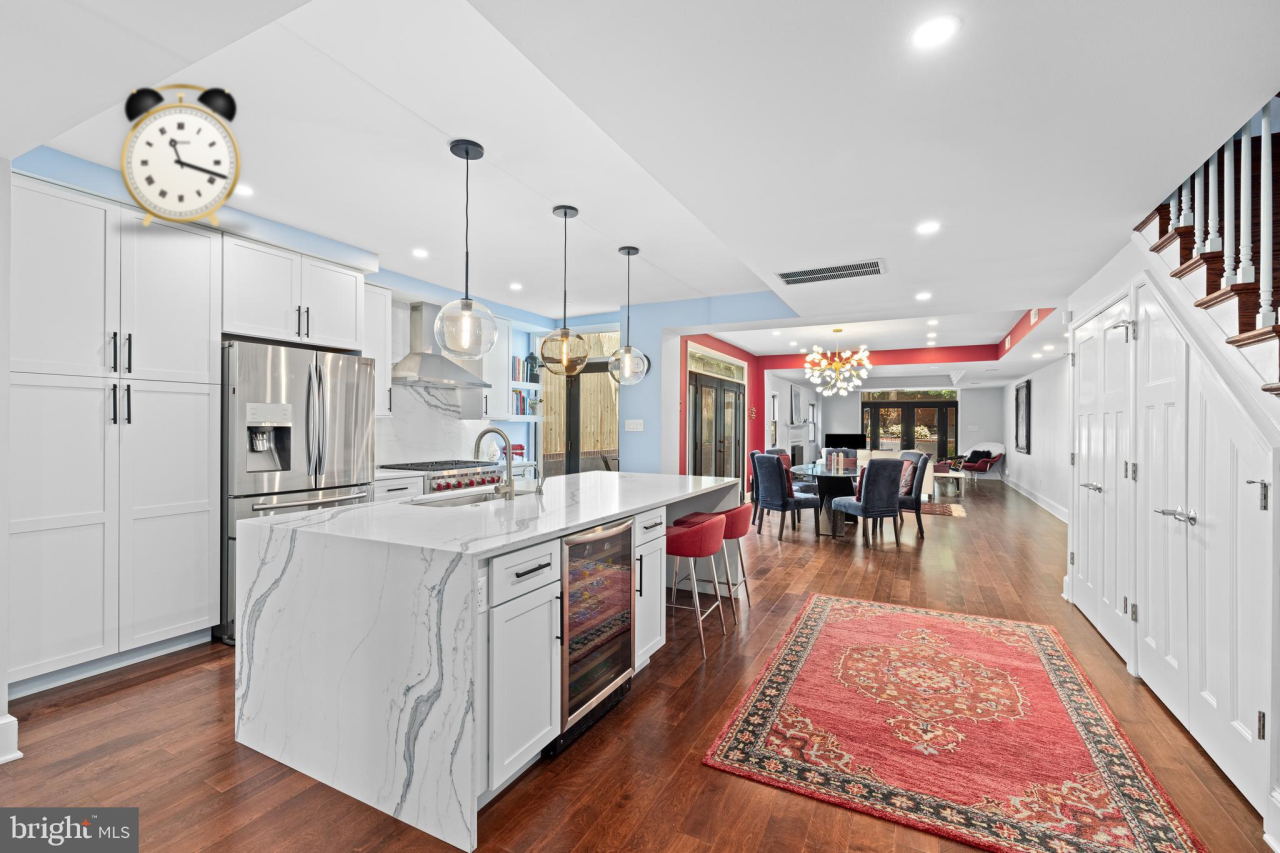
{"hour": 11, "minute": 18}
